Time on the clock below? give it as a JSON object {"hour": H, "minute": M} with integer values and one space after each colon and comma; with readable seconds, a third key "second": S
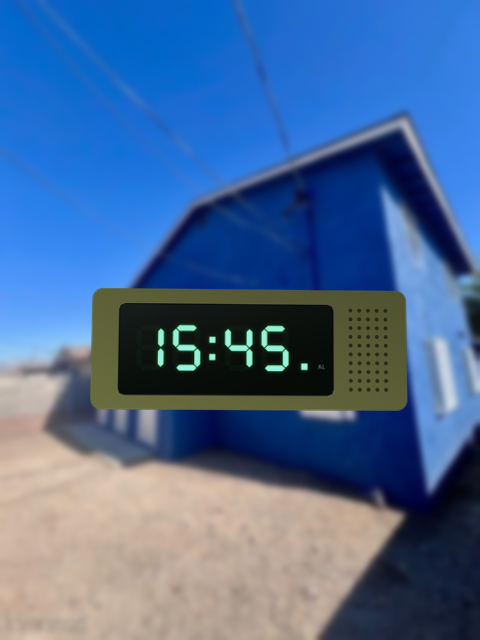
{"hour": 15, "minute": 45}
